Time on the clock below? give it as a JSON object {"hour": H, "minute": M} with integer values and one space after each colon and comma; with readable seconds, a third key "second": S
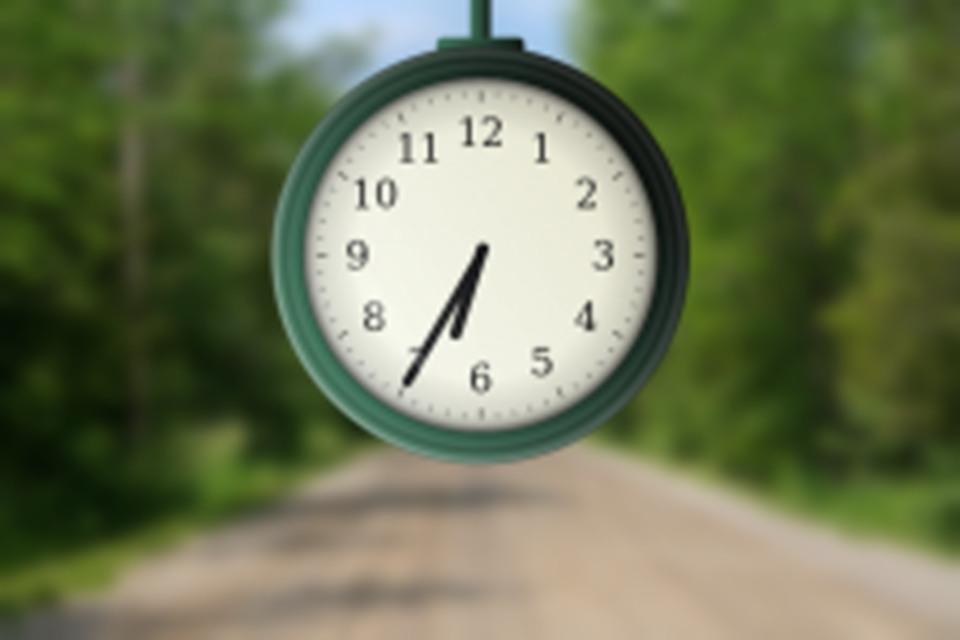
{"hour": 6, "minute": 35}
